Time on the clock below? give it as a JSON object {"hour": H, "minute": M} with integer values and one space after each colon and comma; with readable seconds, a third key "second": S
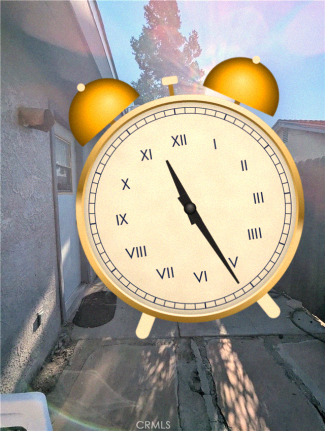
{"hour": 11, "minute": 26}
